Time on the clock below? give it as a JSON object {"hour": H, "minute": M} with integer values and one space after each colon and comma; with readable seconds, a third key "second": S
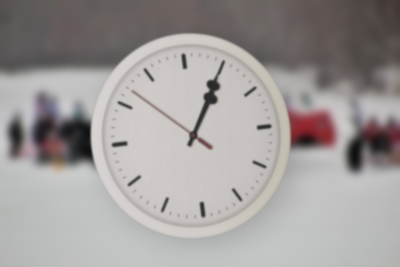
{"hour": 1, "minute": 4, "second": 52}
